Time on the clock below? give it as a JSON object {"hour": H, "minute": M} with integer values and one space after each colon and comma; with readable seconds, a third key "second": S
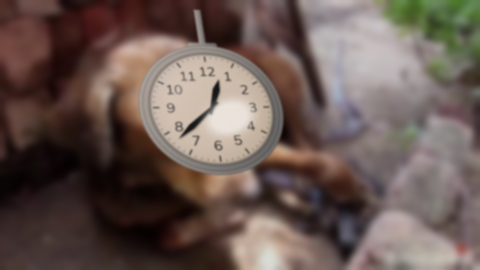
{"hour": 12, "minute": 38}
